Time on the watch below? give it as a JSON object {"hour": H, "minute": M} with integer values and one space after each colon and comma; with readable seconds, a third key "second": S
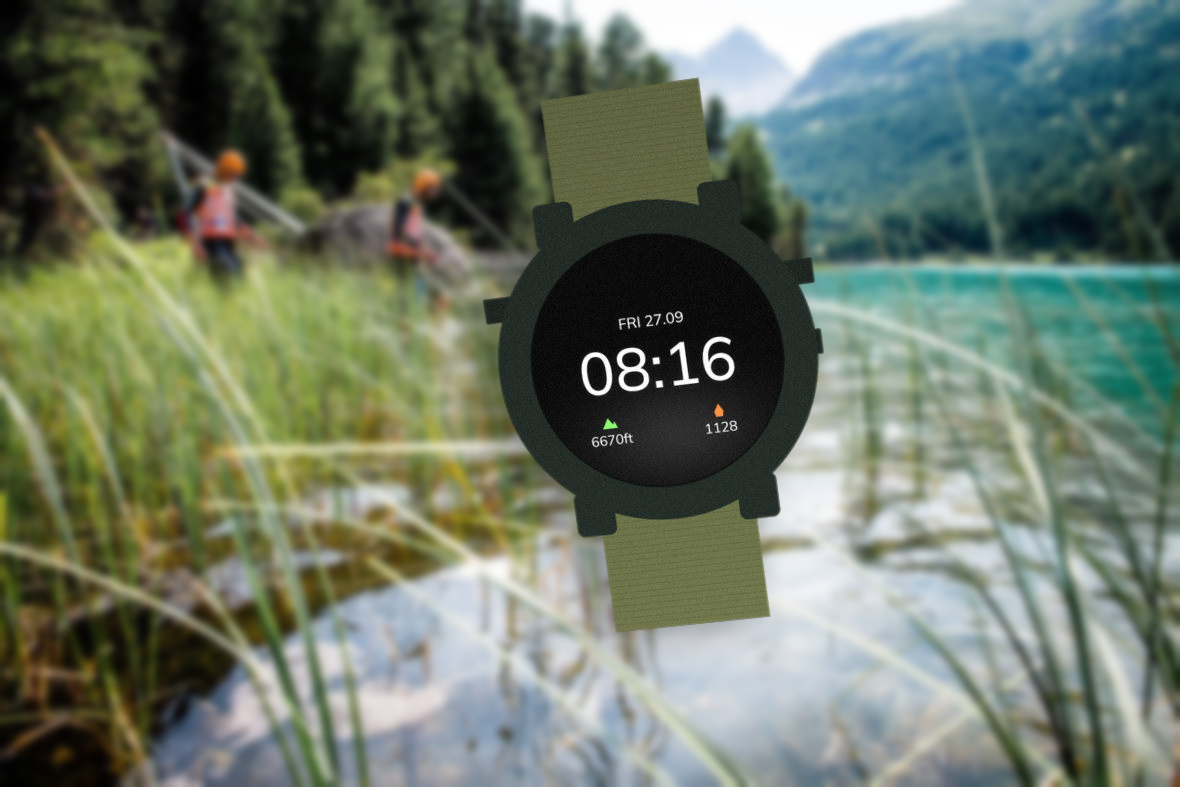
{"hour": 8, "minute": 16}
